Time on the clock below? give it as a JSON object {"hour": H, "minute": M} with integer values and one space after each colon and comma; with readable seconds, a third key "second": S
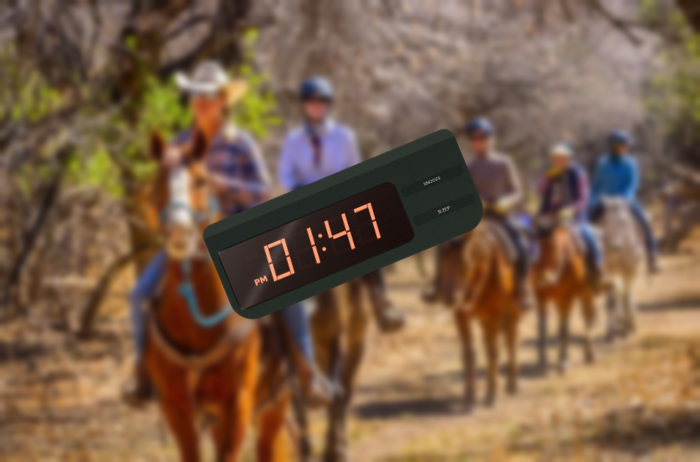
{"hour": 1, "minute": 47}
